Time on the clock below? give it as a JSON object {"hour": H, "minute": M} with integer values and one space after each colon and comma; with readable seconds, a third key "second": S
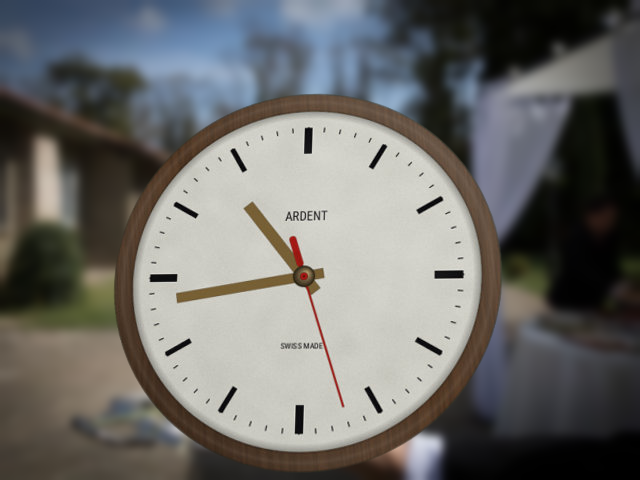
{"hour": 10, "minute": 43, "second": 27}
